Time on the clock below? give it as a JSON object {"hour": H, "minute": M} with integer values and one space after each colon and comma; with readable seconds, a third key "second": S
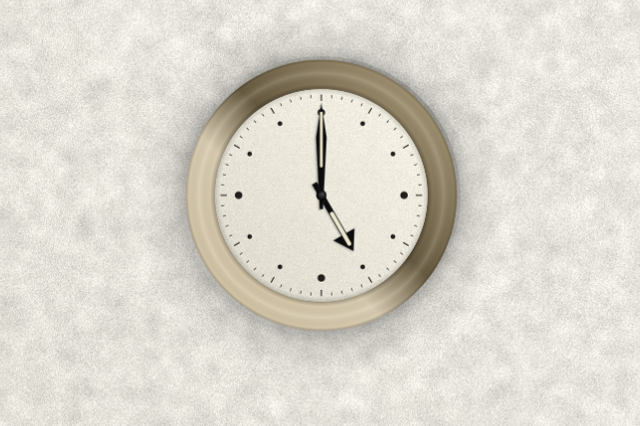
{"hour": 5, "minute": 0}
